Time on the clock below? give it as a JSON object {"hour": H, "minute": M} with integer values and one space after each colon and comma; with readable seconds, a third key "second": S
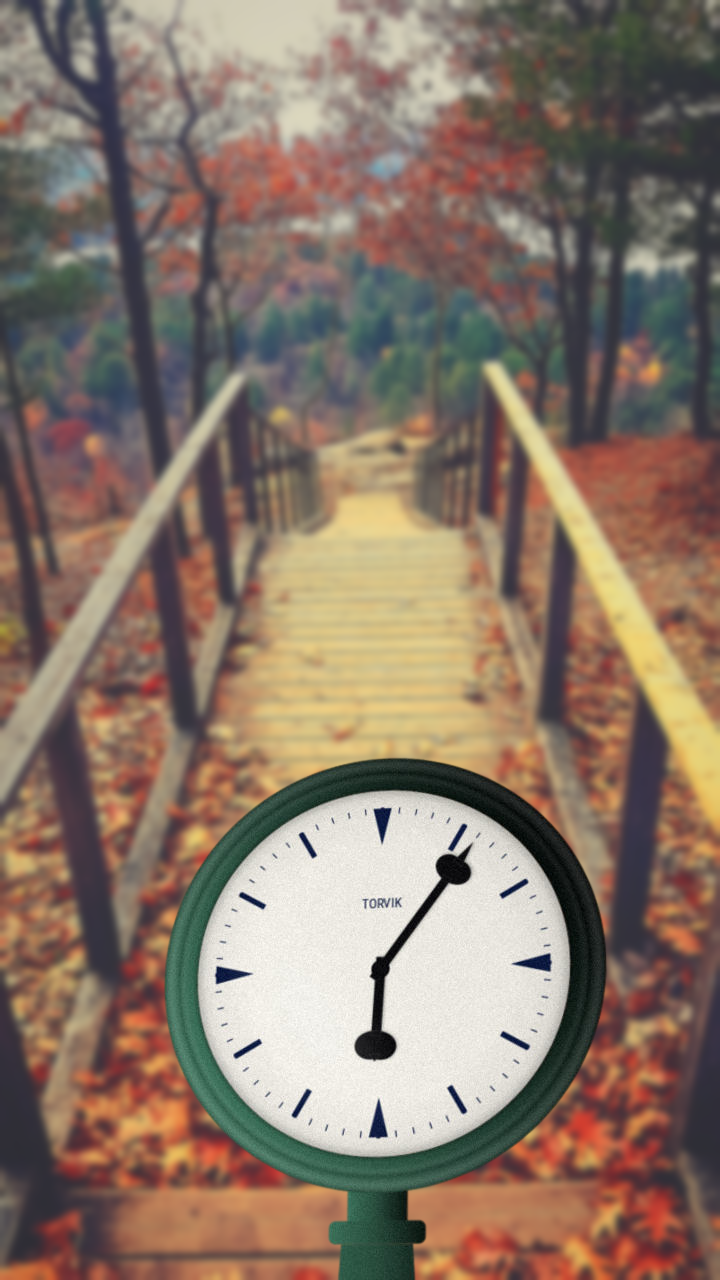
{"hour": 6, "minute": 6}
